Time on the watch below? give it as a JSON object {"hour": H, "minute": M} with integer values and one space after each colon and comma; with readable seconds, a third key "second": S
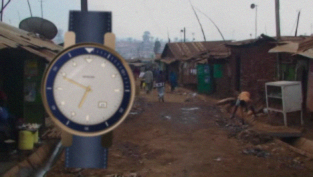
{"hour": 6, "minute": 49}
